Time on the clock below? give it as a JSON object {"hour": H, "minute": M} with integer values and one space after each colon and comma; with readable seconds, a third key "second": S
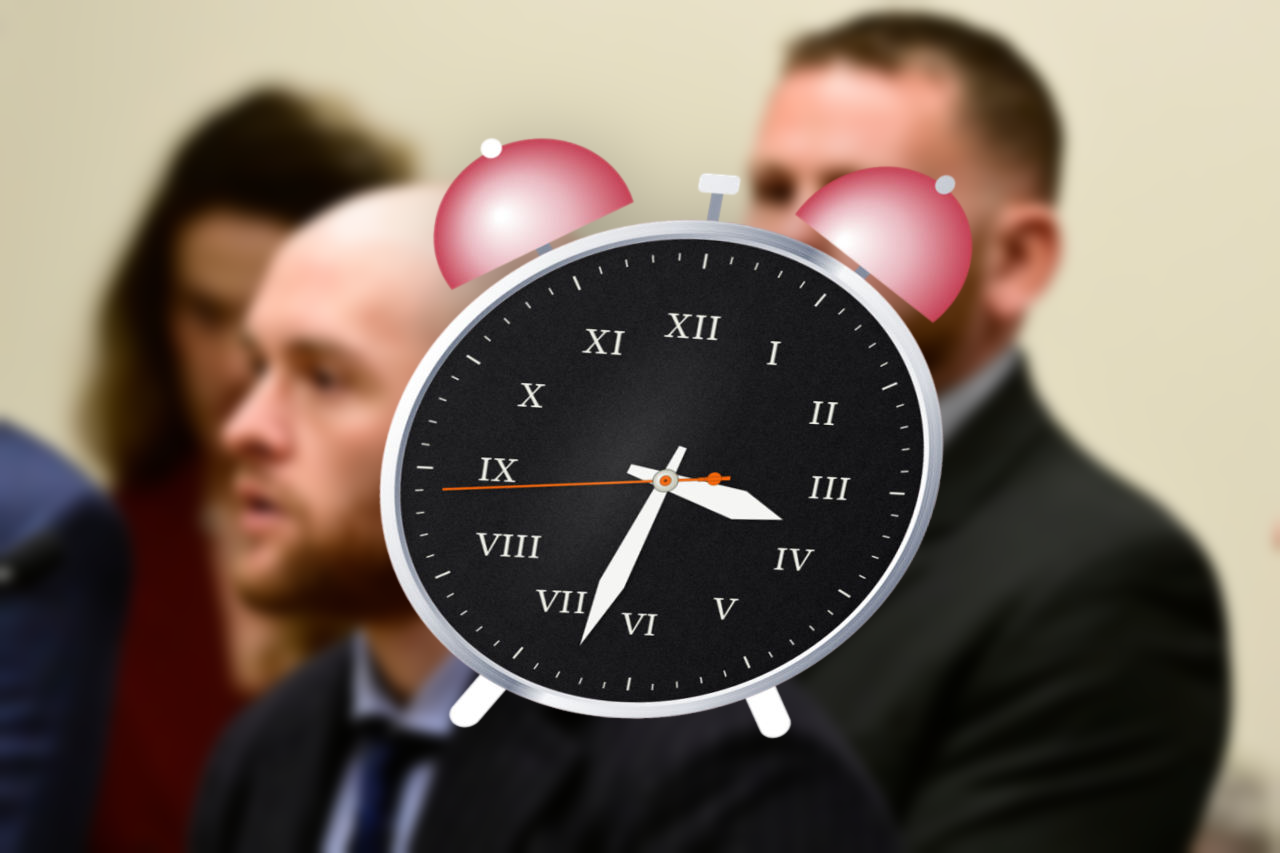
{"hour": 3, "minute": 32, "second": 44}
